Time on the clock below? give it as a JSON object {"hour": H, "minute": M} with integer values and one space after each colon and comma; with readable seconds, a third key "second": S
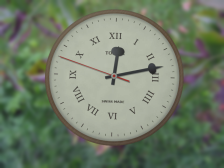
{"hour": 12, "minute": 12, "second": 48}
